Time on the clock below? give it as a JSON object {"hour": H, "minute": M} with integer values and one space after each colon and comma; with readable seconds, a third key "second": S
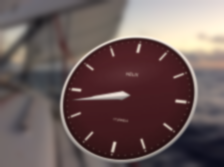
{"hour": 8, "minute": 43}
